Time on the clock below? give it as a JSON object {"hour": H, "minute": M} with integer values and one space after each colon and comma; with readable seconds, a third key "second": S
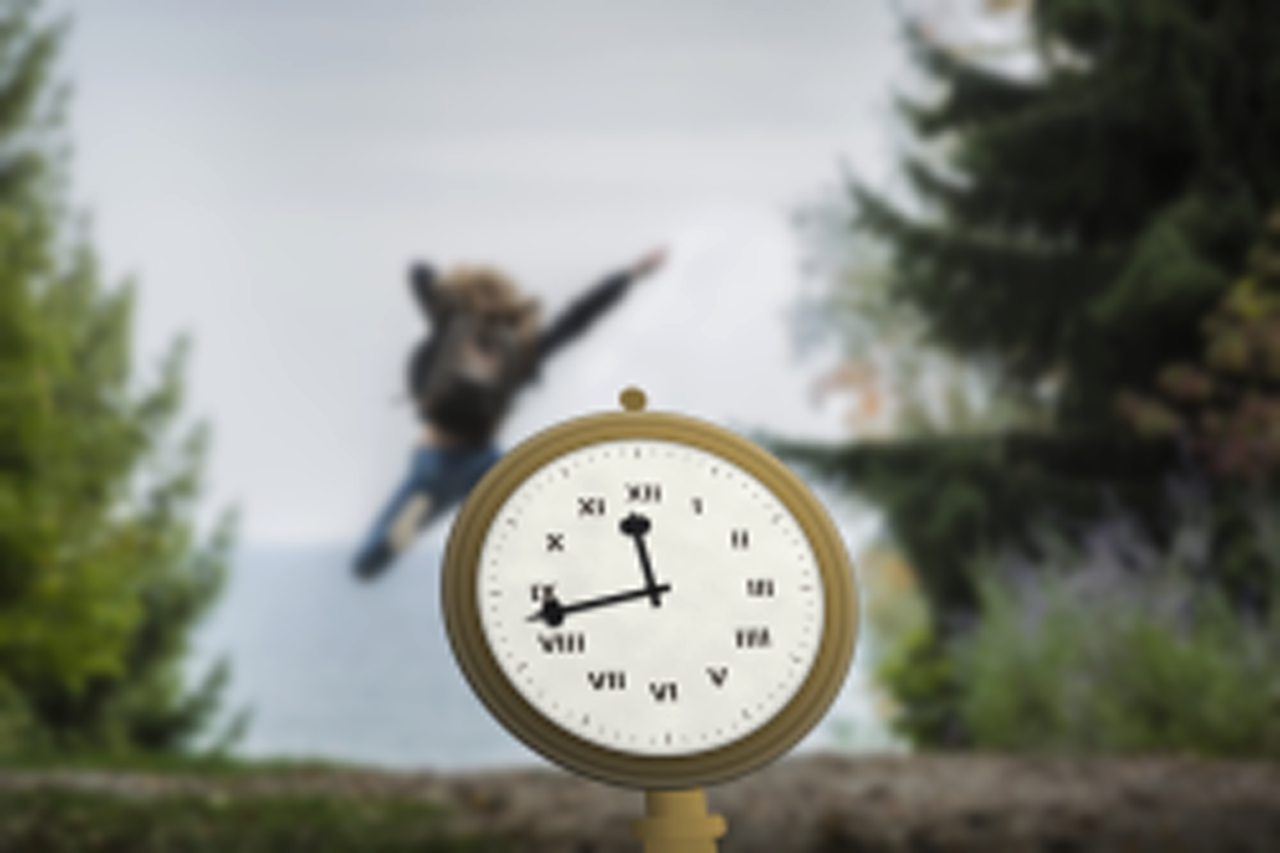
{"hour": 11, "minute": 43}
